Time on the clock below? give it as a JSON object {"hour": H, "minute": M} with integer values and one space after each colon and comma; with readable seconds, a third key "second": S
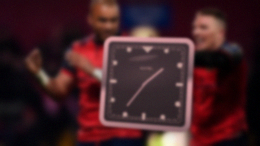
{"hour": 1, "minute": 36}
